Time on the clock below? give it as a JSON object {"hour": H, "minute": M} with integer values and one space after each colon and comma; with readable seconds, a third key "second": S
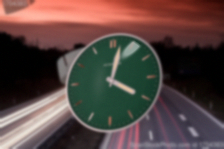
{"hour": 4, "minute": 2}
